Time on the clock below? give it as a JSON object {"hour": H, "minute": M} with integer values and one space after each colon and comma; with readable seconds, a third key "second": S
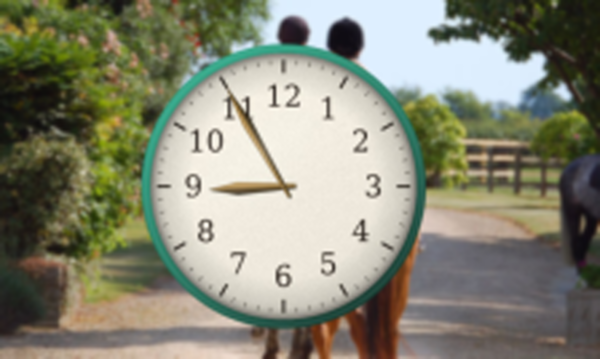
{"hour": 8, "minute": 55}
